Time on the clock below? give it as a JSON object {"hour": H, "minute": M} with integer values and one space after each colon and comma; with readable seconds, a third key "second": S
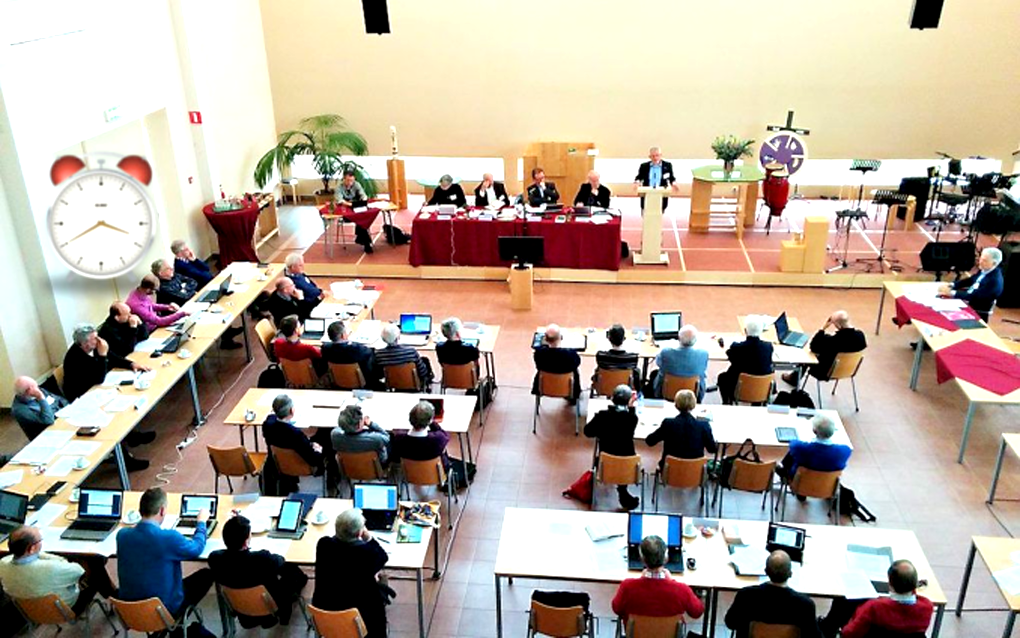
{"hour": 3, "minute": 40}
